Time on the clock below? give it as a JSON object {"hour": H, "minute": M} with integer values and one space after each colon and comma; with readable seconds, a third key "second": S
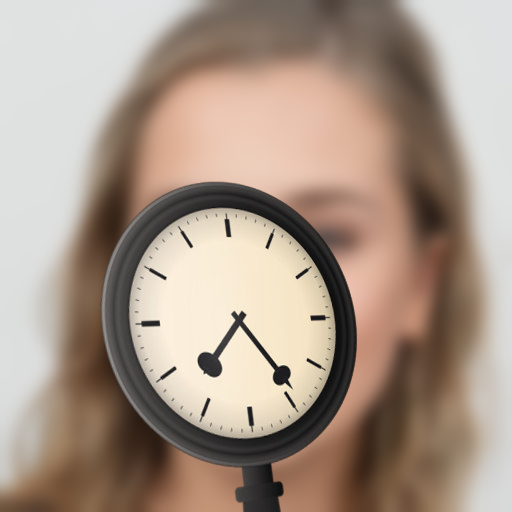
{"hour": 7, "minute": 24}
